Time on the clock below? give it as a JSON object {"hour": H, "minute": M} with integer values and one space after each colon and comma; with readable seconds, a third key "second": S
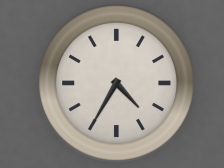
{"hour": 4, "minute": 35}
